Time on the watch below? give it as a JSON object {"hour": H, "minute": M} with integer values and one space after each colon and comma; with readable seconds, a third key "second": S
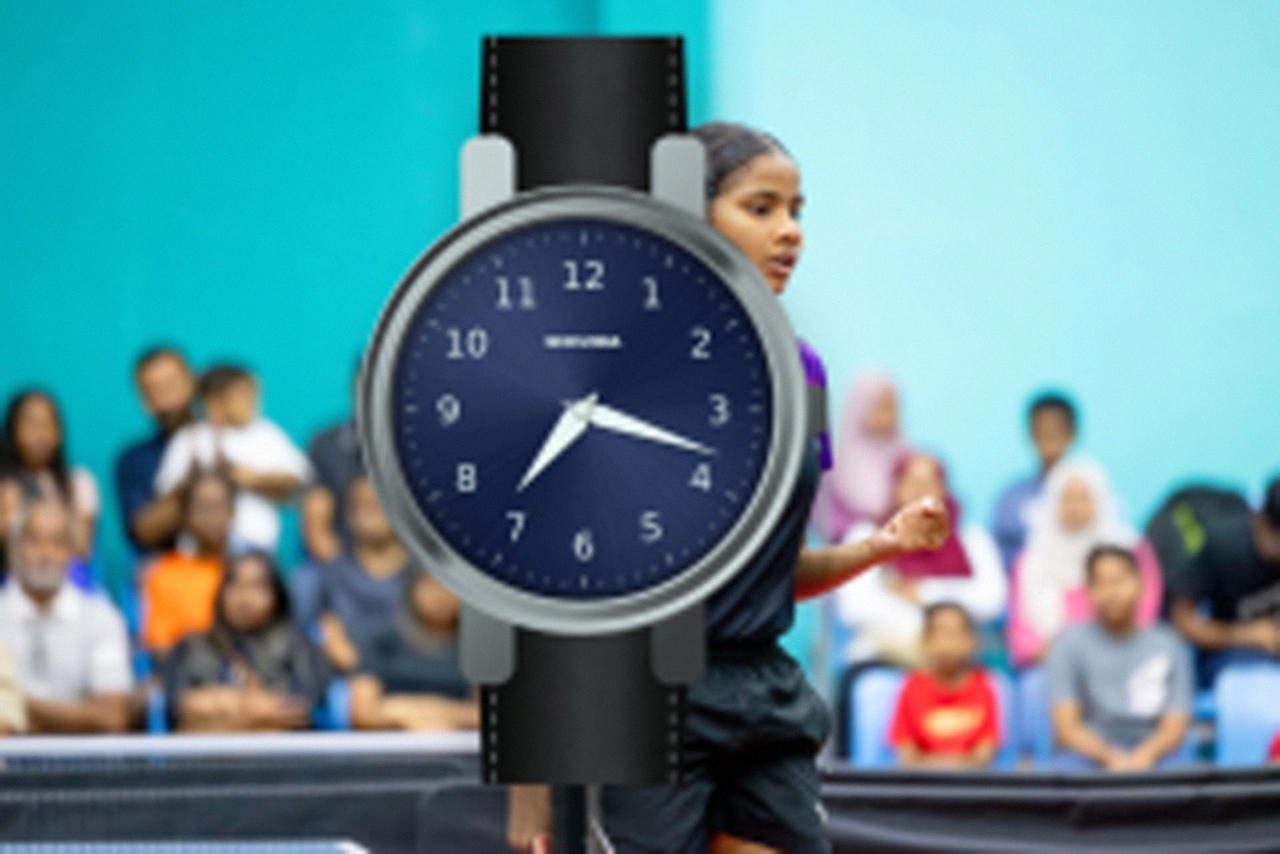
{"hour": 7, "minute": 18}
